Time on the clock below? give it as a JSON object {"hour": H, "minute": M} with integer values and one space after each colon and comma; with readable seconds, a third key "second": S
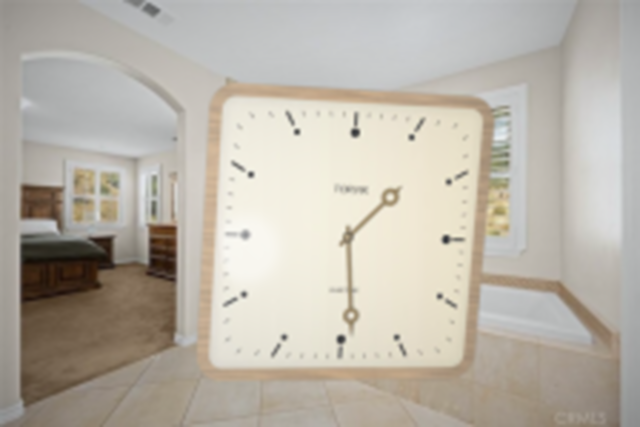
{"hour": 1, "minute": 29}
